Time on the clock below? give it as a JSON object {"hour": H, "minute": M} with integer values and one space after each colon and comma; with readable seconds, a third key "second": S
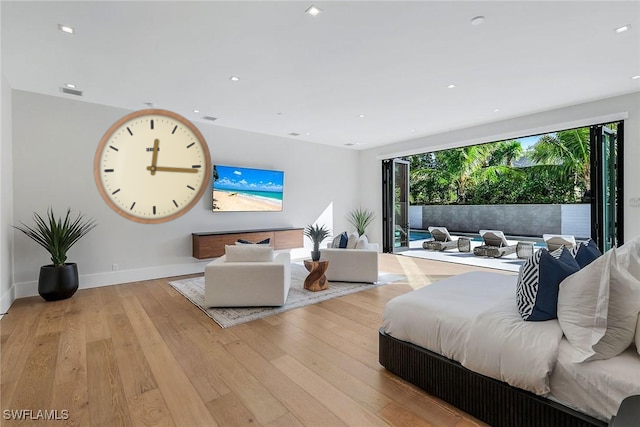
{"hour": 12, "minute": 16}
